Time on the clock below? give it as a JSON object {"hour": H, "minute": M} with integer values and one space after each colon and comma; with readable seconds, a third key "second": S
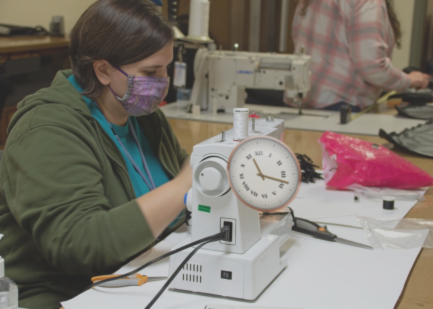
{"hour": 11, "minute": 18}
